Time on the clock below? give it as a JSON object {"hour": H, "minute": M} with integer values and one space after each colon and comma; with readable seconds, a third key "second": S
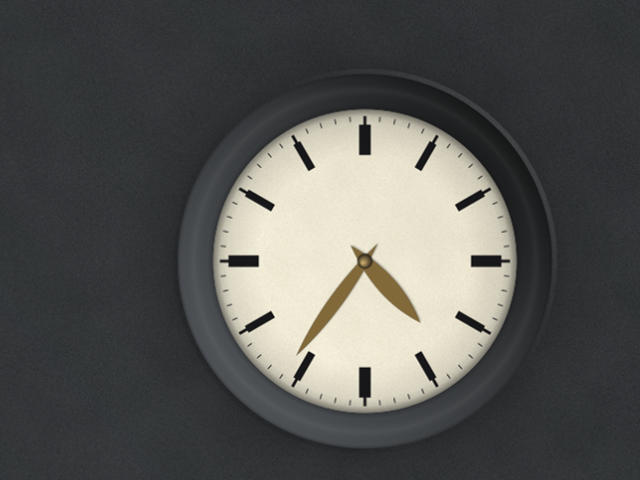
{"hour": 4, "minute": 36}
